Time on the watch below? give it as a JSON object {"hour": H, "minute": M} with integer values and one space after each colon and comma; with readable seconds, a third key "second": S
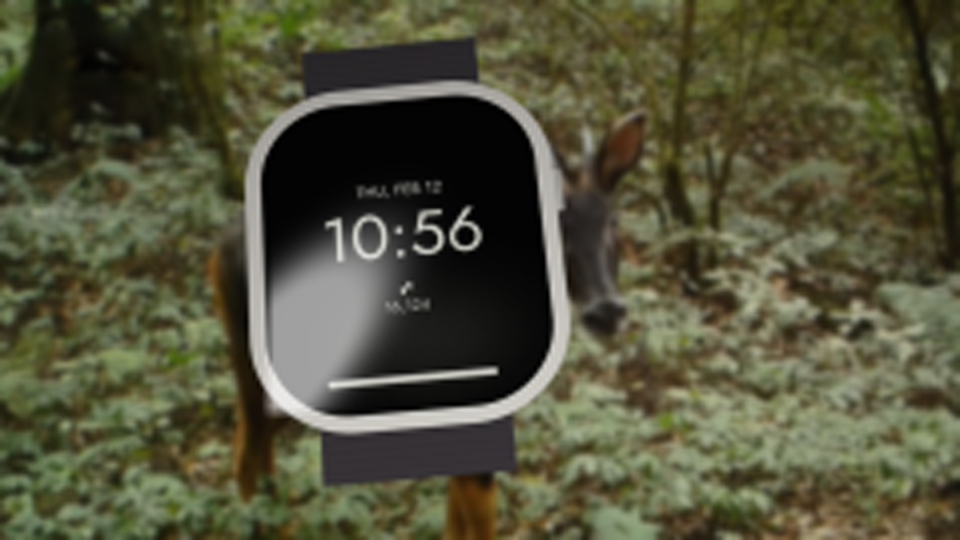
{"hour": 10, "minute": 56}
